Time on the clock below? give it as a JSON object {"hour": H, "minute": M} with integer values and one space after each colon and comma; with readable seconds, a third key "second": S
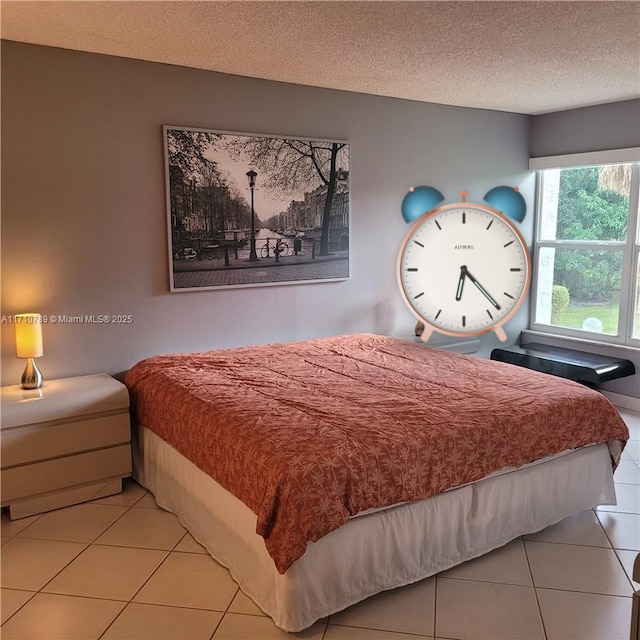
{"hour": 6, "minute": 23}
